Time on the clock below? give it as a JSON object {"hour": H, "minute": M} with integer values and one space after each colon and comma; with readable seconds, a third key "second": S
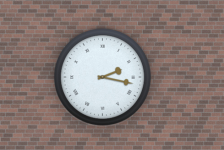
{"hour": 2, "minute": 17}
